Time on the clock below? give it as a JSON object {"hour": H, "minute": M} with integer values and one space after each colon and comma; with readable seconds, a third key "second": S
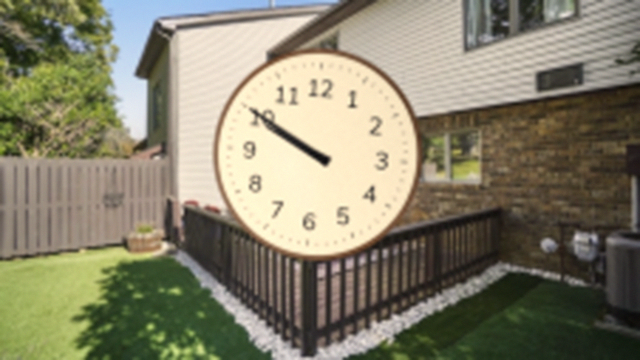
{"hour": 9, "minute": 50}
